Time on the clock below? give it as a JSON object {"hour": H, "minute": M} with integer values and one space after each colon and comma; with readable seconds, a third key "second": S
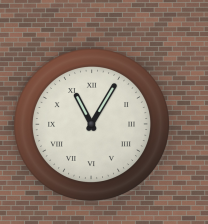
{"hour": 11, "minute": 5}
